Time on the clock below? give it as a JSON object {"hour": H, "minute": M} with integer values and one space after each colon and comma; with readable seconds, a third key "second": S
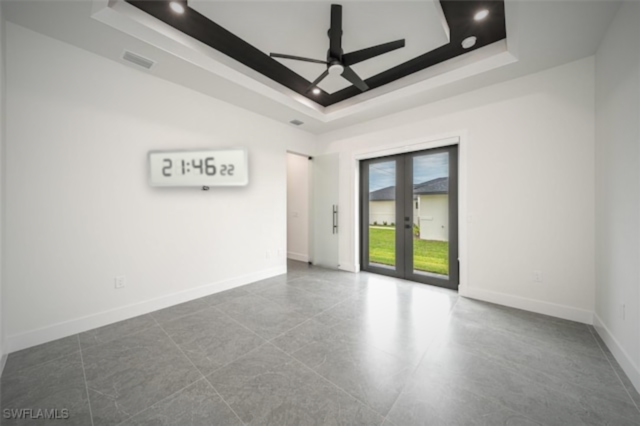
{"hour": 21, "minute": 46}
